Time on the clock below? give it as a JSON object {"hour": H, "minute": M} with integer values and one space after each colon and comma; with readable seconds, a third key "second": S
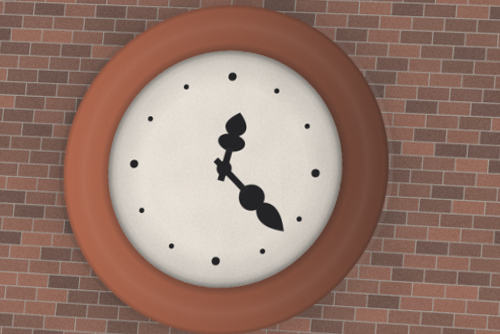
{"hour": 12, "minute": 22}
